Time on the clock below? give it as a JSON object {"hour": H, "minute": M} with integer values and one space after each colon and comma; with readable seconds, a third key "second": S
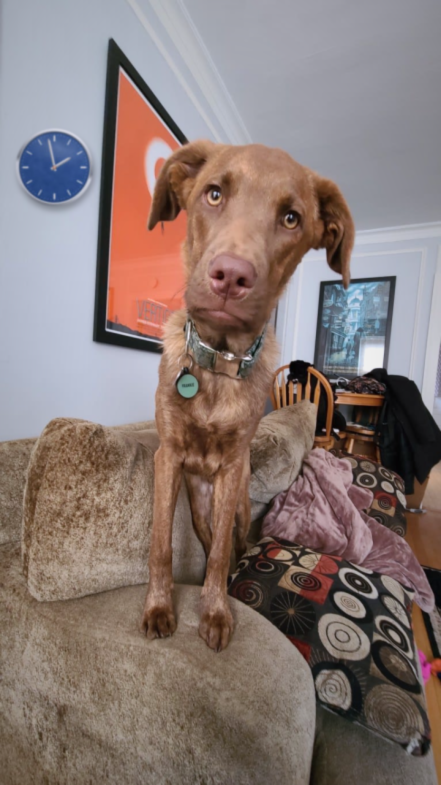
{"hour": 1, "minute": 58}
